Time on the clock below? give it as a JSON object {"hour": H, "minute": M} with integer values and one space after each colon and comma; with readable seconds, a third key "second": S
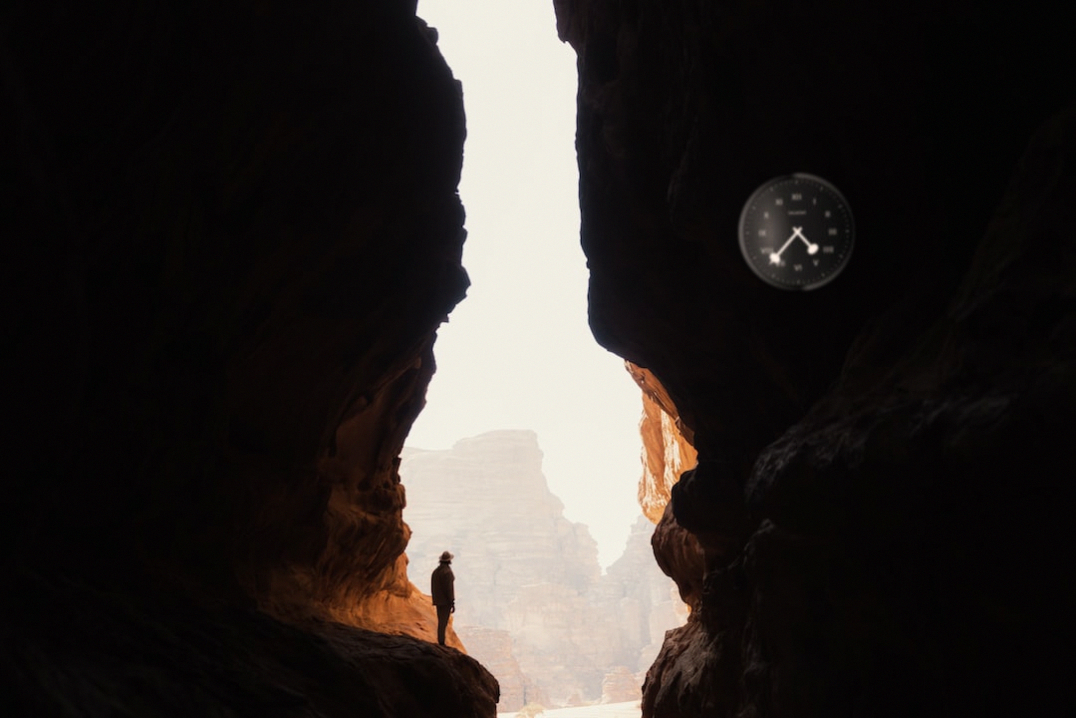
{"hour": 4, "minute": 37}
